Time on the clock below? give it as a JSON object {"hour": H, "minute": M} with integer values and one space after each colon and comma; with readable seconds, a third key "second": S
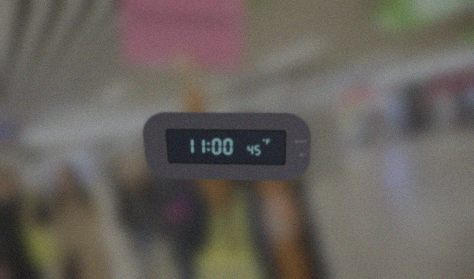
{"hour": 11, "minute": 0}
